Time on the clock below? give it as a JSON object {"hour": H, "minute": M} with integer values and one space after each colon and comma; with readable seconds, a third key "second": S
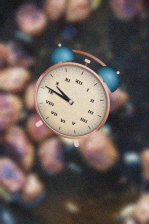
{"hour": 9, "minute": 46}
